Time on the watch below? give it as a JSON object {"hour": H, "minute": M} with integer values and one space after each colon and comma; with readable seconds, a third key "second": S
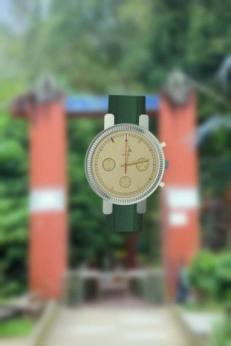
{"hour": 12, "minute": 13}
